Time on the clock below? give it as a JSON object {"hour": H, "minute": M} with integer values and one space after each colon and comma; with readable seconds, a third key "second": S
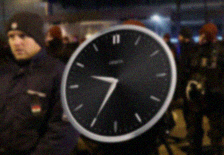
{"hour": 9, "minute": 35}
